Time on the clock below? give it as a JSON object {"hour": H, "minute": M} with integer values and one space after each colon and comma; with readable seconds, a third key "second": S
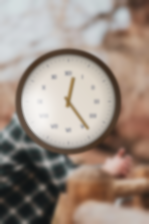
{"hour": 12, "minute": 24}
